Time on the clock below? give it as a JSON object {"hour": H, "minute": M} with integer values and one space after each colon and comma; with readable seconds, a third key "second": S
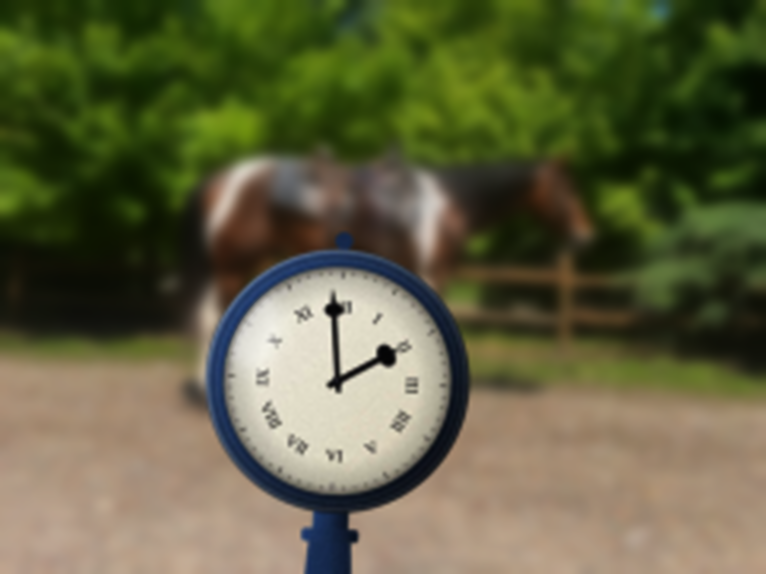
{"hour": 1, "minute": 59}
